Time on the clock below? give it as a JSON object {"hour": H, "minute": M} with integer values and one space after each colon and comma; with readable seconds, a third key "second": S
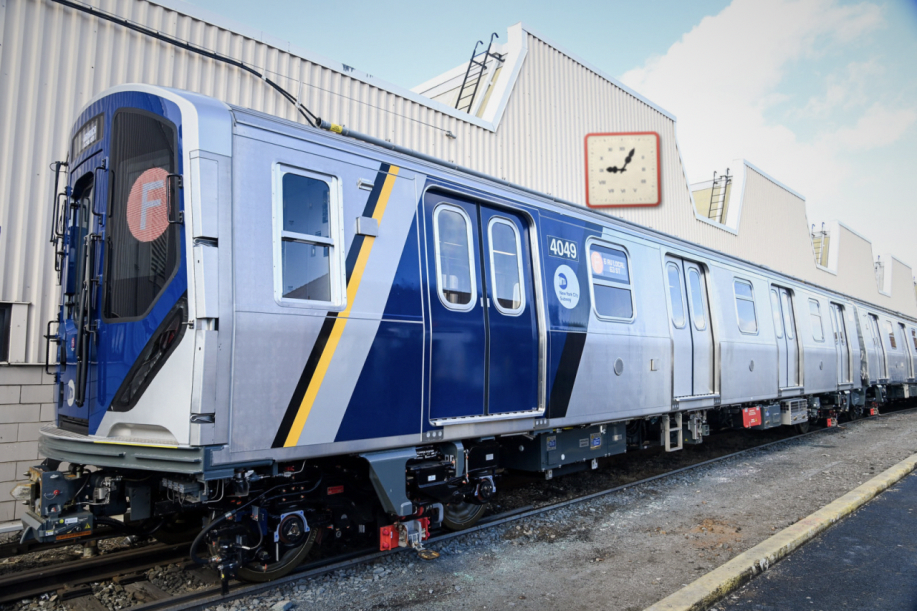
{"hour": 9, "minute": 5}
